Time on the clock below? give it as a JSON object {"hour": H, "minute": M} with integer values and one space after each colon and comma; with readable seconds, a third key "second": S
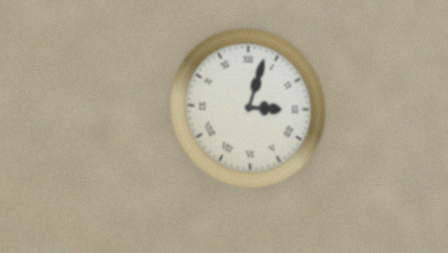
{"hour": 3, "minute": 3}
